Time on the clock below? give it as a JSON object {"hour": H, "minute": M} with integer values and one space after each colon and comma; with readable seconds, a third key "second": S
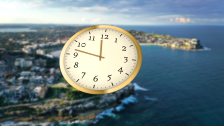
{"hour": 11, "minute": 47}
